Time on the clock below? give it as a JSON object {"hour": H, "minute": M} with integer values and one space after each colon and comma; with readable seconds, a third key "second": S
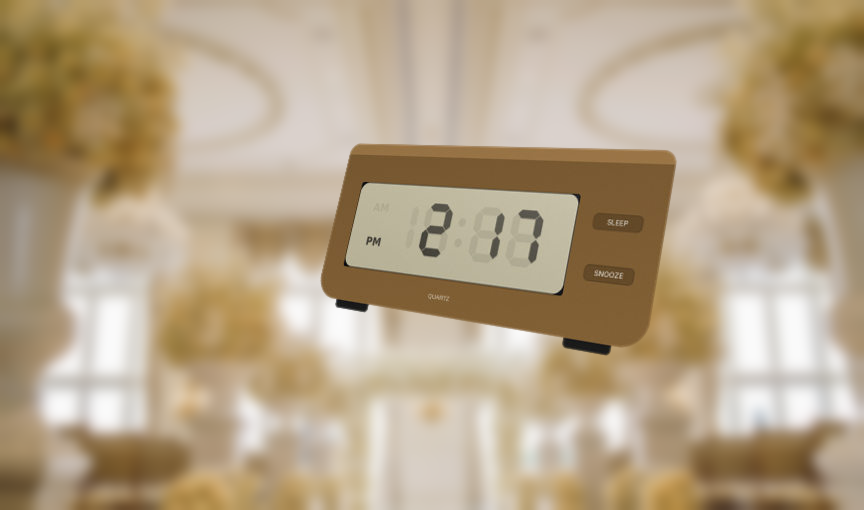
{"hour": 2, "minute": 17}
